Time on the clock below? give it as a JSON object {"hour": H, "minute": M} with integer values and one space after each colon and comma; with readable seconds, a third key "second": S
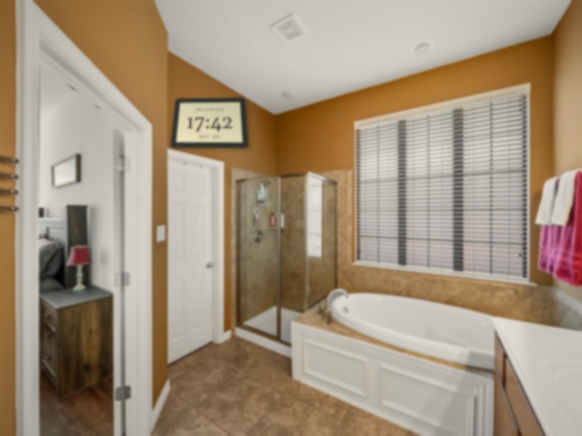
{"hour": 17, "minute": 42}
